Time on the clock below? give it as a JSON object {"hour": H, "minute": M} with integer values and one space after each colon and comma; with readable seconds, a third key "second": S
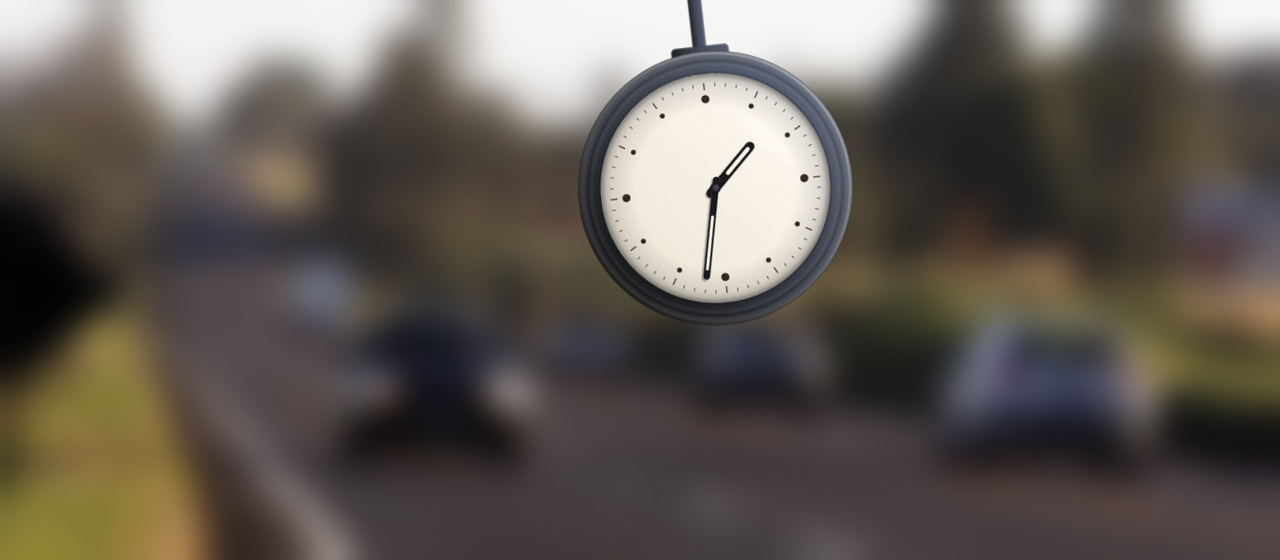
{"hour": 1, "minute": 32}
